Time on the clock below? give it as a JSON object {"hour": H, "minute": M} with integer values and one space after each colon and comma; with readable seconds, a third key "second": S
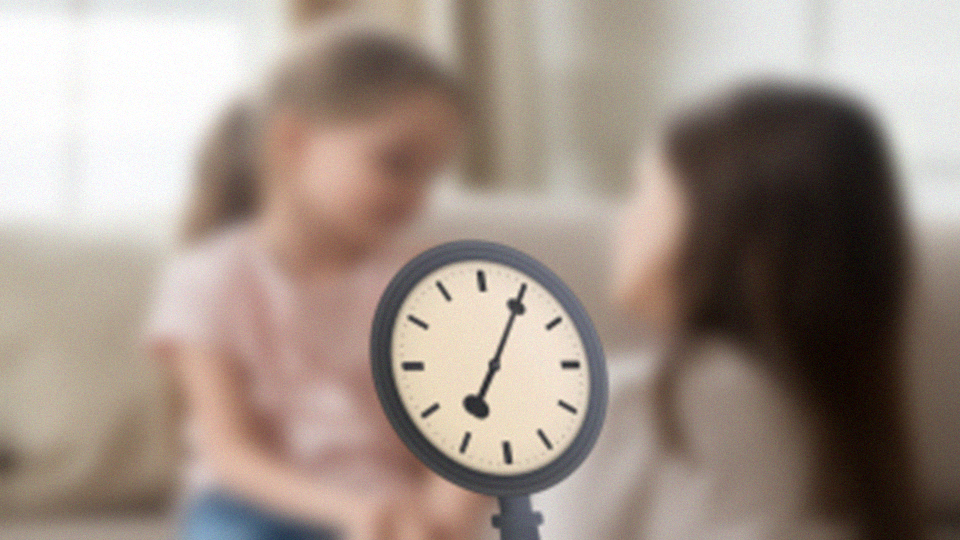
{"hour": 7, "minute": 5}
